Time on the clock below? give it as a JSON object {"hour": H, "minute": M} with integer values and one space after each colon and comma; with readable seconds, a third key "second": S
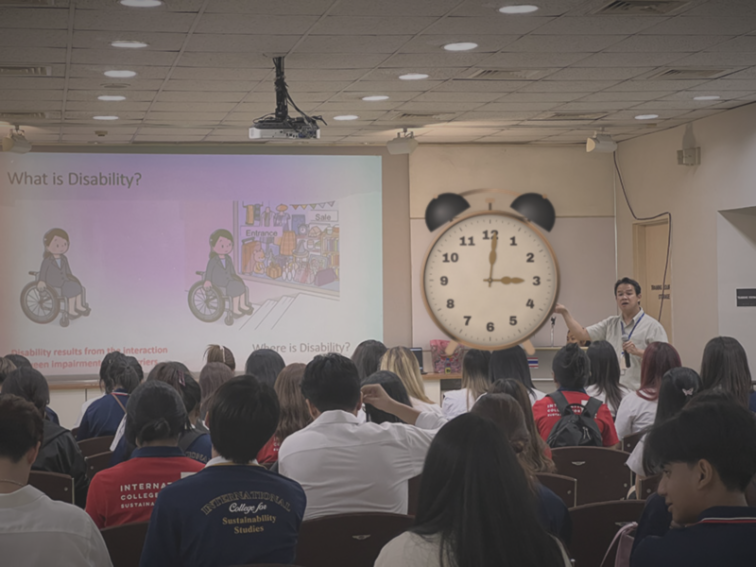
{"hour": 3, "minute": 1}
